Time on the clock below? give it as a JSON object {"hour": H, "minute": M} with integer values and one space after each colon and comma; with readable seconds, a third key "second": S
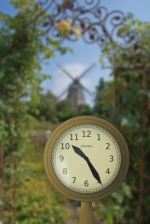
{"hour": 10, "minute": 25}
